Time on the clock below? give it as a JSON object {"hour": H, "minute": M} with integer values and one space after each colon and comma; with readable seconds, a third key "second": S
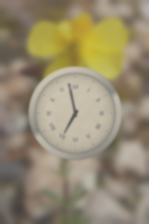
{"hour": 6, "minute": 58}
